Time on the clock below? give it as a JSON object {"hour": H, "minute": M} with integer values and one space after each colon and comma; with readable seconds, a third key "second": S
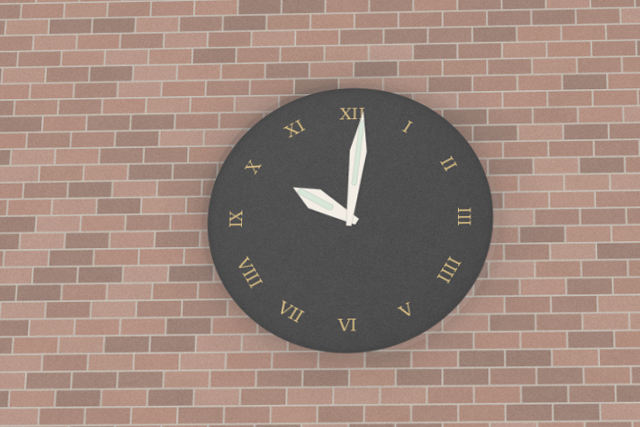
{"hour": 10, "minute": 1}
